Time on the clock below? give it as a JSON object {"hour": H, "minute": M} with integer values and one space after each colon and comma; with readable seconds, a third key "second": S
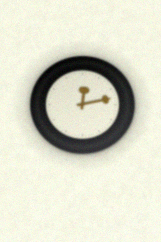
{"hour": 12, "minute": 13}
